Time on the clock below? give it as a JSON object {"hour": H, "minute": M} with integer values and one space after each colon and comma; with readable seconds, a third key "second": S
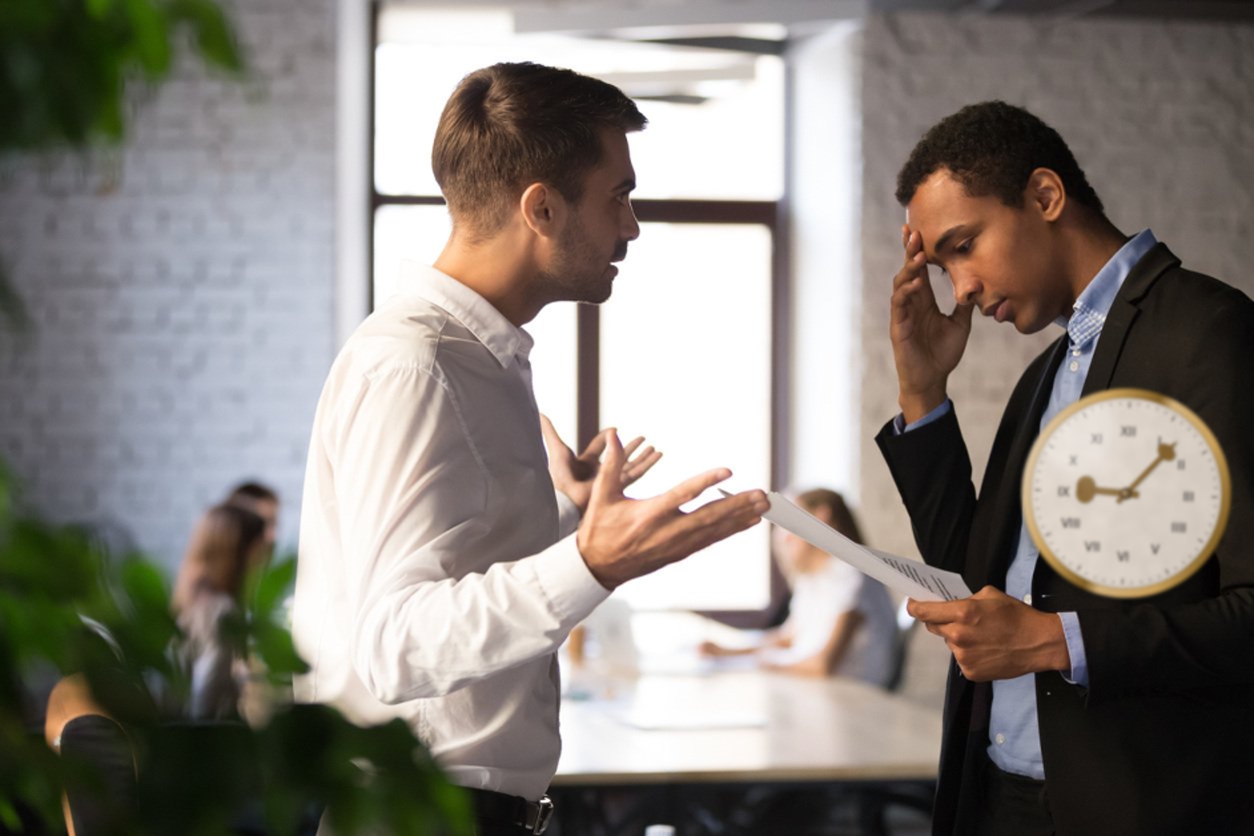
{"hour": 9, "minute": 7}
